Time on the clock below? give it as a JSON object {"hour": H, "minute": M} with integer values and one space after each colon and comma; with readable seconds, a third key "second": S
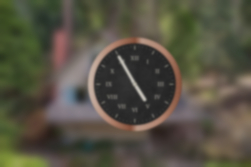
{"hour": 4, "minute": 55}
